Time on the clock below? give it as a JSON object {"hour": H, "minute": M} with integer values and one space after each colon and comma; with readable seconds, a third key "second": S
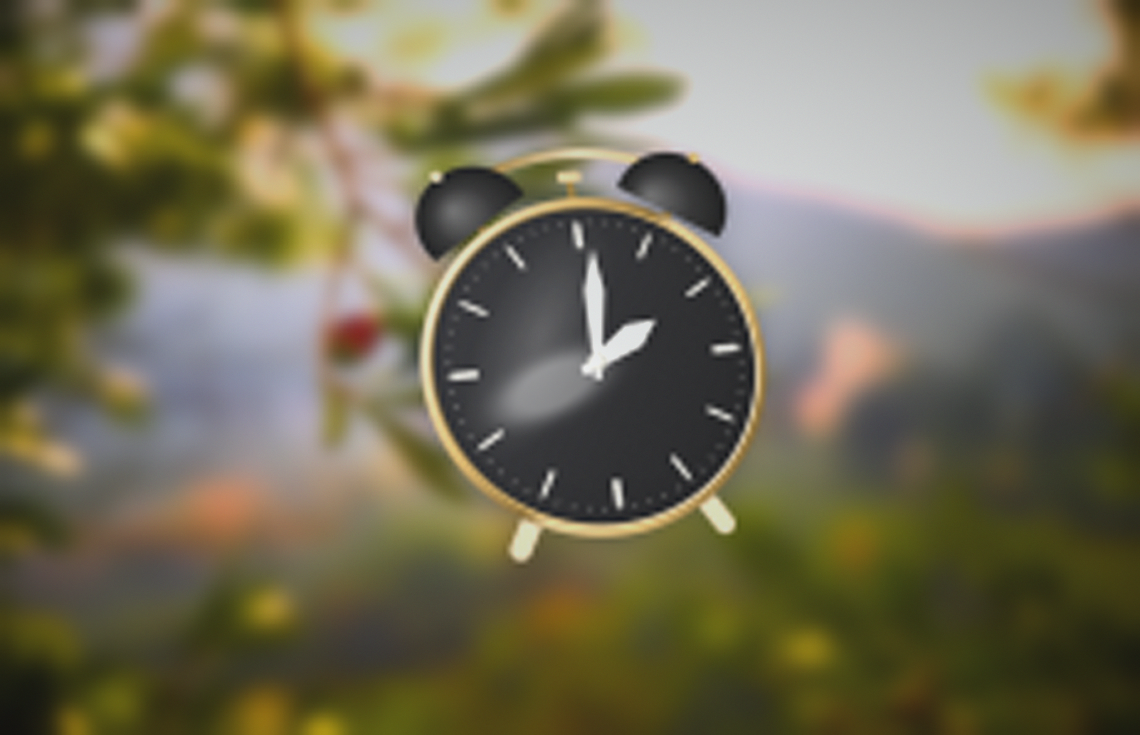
{"hour": 2, "minute": 1}
